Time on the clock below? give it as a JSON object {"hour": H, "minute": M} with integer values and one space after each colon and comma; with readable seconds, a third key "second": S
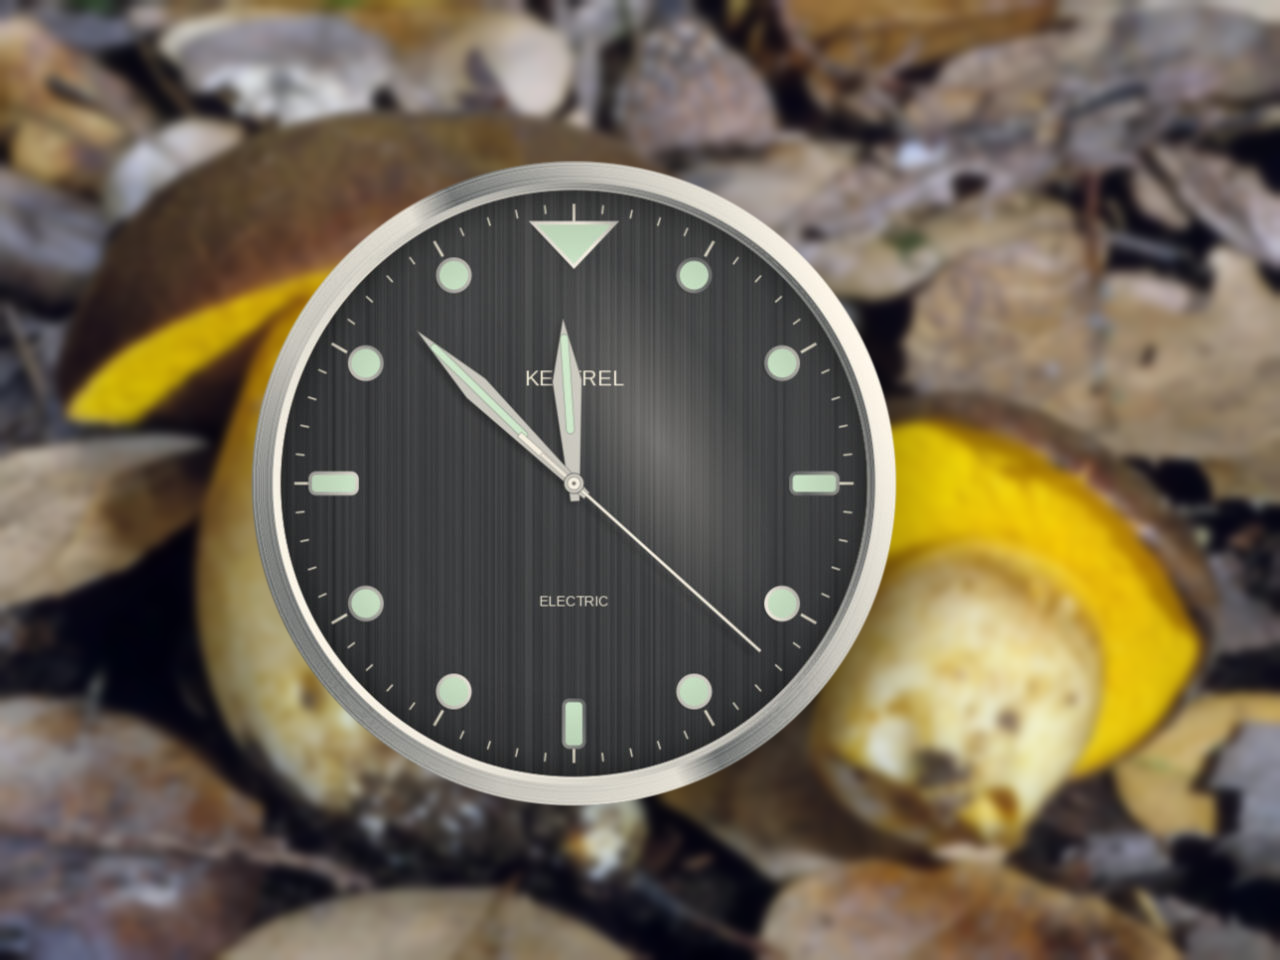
{"hour": 11, "minute": 52, "second": 22}
